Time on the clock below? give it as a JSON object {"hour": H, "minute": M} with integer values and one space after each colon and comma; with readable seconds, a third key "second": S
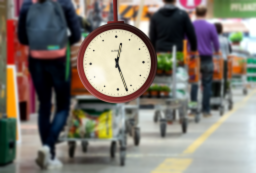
{"hour": 12, "minute": 27}
